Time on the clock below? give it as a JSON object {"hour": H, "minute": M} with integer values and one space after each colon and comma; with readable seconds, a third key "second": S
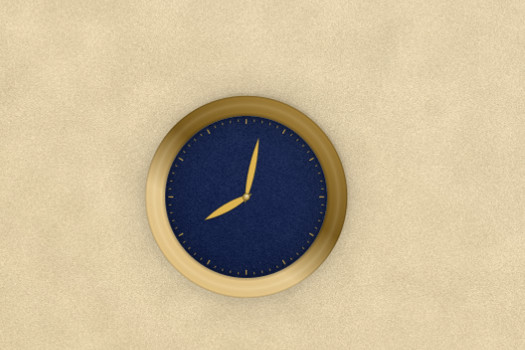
{"hour": 8, "minute": 2}
